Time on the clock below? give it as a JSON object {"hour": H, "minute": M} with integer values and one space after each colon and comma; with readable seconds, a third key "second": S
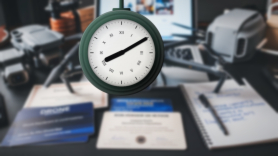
{"hour": 8, "minute": 10}
